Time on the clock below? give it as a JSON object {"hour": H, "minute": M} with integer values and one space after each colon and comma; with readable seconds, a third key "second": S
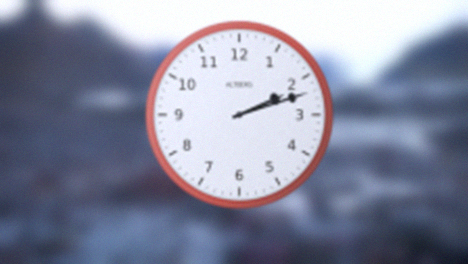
{"hour": 2, "minute": 12}
